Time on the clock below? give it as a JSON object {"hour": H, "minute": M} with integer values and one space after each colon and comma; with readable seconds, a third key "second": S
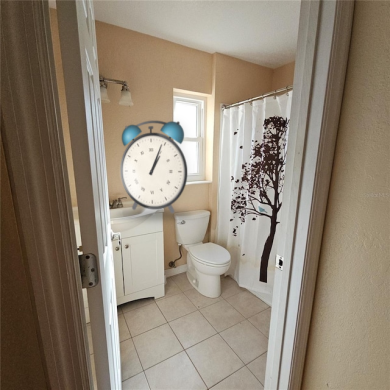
{"hour": 1, "minute": 4}
